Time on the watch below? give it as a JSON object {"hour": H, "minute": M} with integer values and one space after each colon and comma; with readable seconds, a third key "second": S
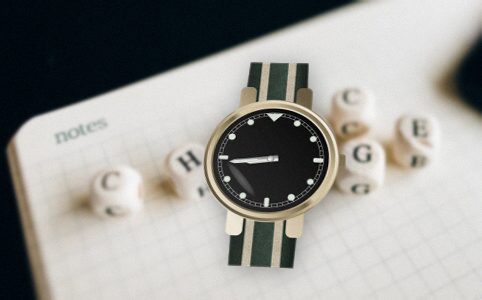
{"hour": 8, "minute": 44}
